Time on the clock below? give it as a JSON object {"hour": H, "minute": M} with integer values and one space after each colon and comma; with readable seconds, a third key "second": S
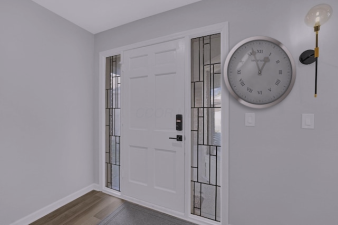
{"hour": 12, "minute": 57}
